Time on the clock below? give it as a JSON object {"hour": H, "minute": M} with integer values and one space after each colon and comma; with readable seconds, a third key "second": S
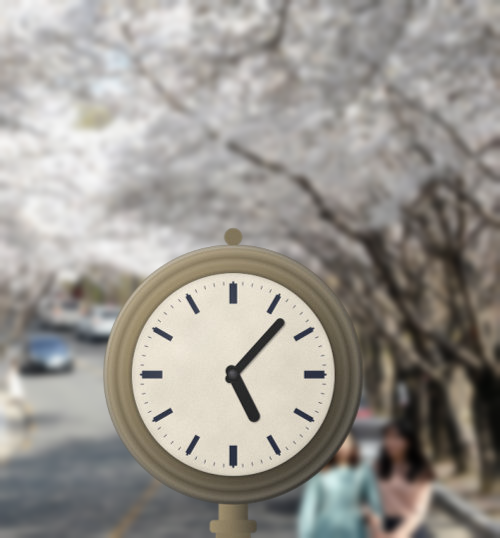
{"hour": 5, "minute": 7}
